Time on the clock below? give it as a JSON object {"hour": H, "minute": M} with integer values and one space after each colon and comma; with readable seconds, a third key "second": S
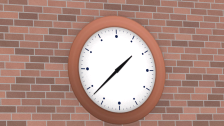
{"hour": 1, "minute": 38}
